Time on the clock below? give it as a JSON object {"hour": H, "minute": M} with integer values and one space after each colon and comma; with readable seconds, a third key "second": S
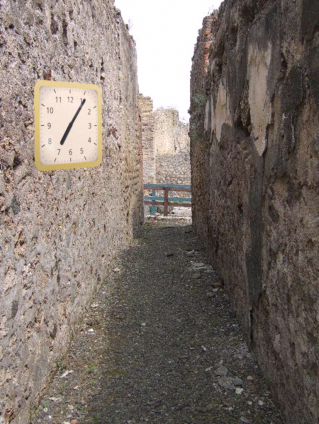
{"hour": 7, "minute": 6}
